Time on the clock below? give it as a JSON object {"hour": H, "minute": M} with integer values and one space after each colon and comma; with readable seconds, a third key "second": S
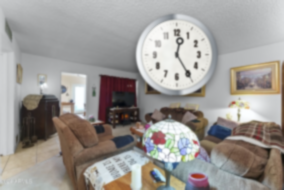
{"hour": 12, "minute": 25}
